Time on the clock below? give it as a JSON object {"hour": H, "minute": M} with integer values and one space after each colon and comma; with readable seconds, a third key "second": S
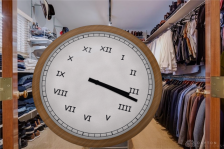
{"hour": 3, "minute": 17}
